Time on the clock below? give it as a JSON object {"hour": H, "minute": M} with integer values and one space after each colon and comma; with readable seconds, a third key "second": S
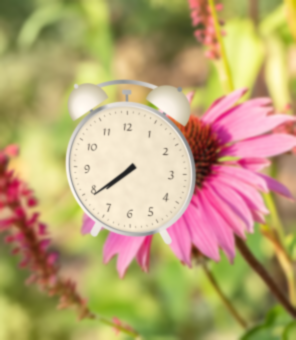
{"hour": 7, "minute": 39}
